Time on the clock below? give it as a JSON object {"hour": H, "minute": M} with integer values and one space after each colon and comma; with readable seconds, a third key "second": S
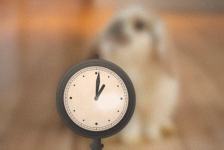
{"hour": 1, "minute": 1}
